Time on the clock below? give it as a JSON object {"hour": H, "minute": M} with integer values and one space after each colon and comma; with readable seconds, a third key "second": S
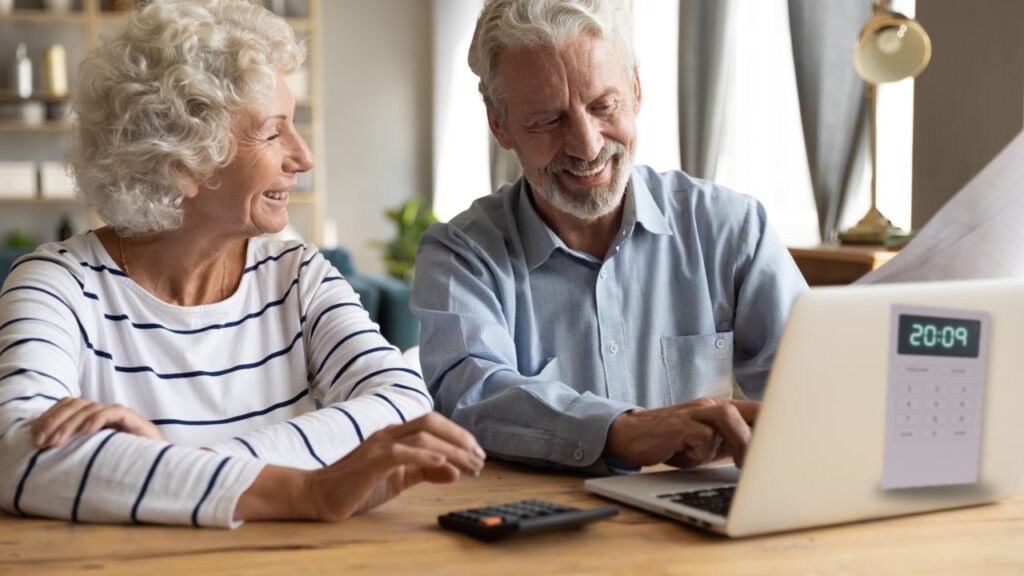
{"hour": 20, "minute": 9}
